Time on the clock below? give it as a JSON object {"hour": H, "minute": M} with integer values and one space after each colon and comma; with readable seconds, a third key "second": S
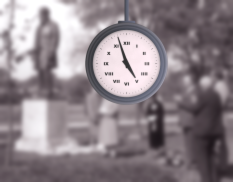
{"hour": 4, "minute": 57}
